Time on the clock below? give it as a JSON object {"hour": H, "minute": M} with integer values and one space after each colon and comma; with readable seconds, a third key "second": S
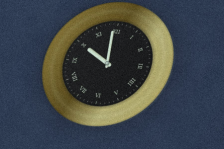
{"hour": 9, "minute": 59}
